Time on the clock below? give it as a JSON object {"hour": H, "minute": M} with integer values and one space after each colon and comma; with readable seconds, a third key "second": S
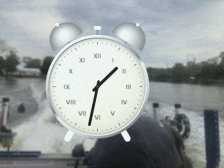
{"hour": 1, "minute": 32}
